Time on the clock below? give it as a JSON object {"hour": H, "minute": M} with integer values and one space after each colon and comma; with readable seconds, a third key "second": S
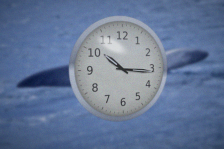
{"hour": 10, "minute": 16}
